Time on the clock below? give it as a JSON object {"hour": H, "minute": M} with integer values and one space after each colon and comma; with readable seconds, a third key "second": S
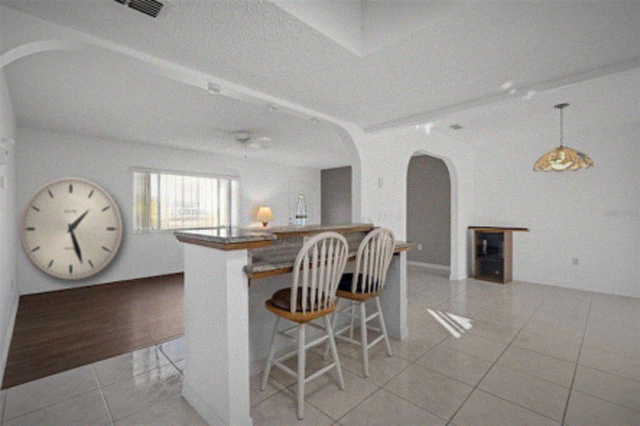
{"hour": 1, "minute": 27}
